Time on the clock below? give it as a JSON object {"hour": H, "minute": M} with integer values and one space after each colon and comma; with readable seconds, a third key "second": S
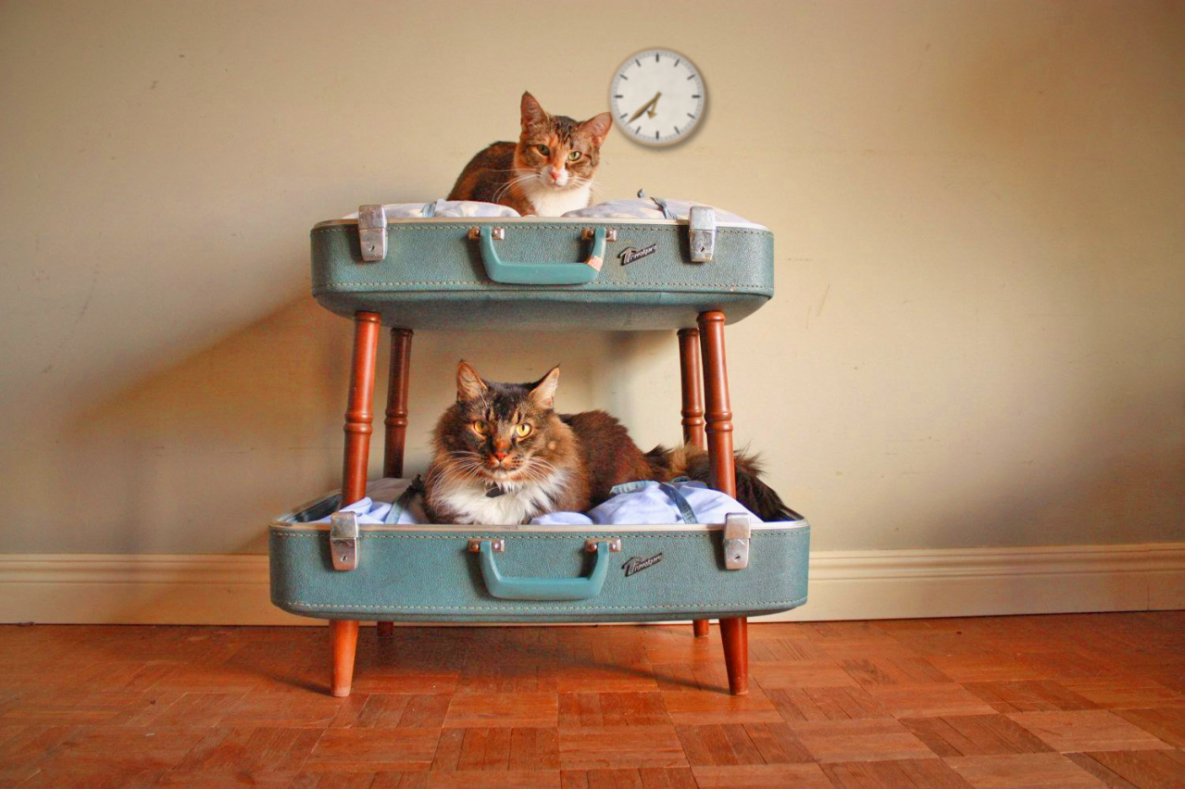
{"hour": 6, "minute": 38}
